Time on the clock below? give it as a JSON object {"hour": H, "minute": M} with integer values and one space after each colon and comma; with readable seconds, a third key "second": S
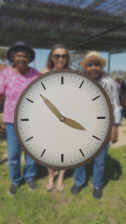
{"hour": 3, "minute": 53}
